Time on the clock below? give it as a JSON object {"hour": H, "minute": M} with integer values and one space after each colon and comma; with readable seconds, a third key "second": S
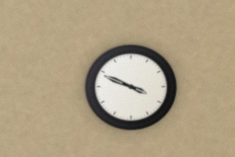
{"hour": 3, "minute": 49}
